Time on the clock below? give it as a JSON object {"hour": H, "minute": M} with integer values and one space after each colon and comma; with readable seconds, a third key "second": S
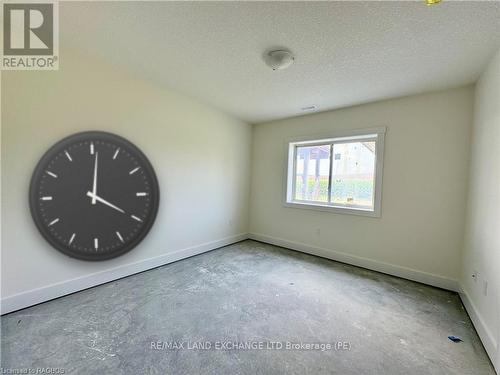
{"hour": 4, "minute": 1}
